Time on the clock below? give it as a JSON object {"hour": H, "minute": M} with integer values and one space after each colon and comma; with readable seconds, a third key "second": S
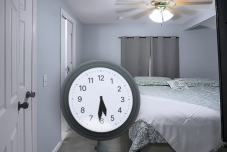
{"hour": 5, "minute": 31}
